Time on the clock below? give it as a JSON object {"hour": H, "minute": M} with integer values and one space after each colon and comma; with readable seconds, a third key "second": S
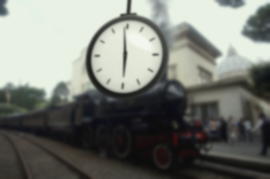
{"hour": 5, "minute": 59}
